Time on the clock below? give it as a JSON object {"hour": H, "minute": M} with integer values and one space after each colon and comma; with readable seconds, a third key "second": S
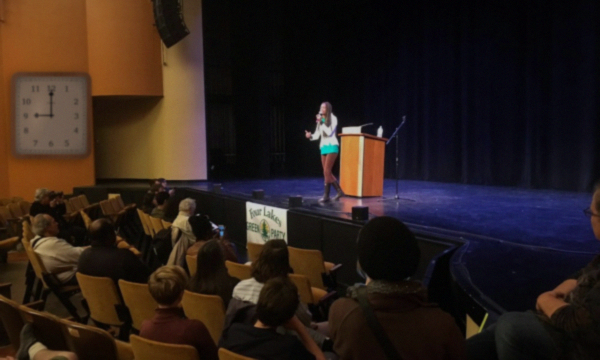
{"hour": 9, "minute": 0}
